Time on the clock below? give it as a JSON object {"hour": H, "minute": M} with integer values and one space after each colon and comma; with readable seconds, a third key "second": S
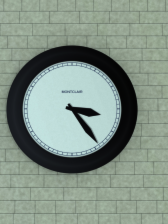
{"hour": 3, "minute": 24}
